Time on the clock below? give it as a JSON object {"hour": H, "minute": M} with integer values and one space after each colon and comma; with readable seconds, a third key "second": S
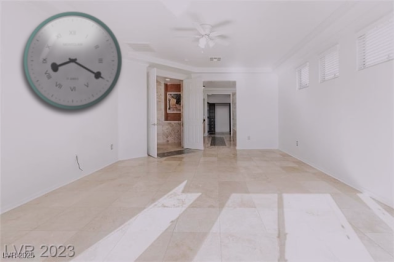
{"hour": 8, "minute": 20}
